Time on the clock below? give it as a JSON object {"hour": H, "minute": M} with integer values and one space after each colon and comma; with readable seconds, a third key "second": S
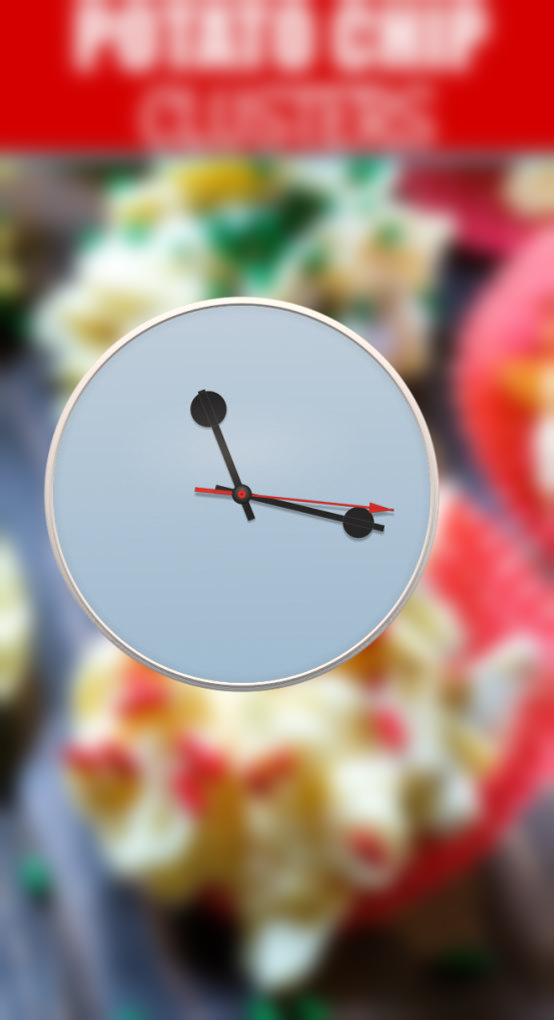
{"hour": 11, "minute": 17, "second": 16}
